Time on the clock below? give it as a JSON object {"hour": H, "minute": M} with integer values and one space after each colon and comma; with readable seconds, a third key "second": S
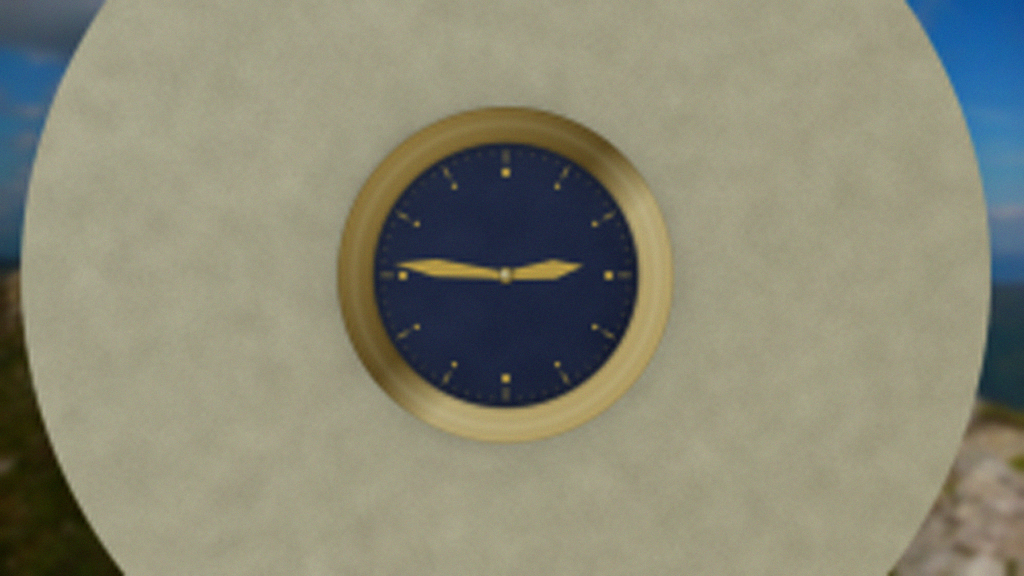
{"hour": 2, "minute": 46}
